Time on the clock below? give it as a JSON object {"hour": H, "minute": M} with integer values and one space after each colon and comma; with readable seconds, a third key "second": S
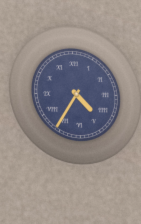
{"hour": 4, "minute": 36}
